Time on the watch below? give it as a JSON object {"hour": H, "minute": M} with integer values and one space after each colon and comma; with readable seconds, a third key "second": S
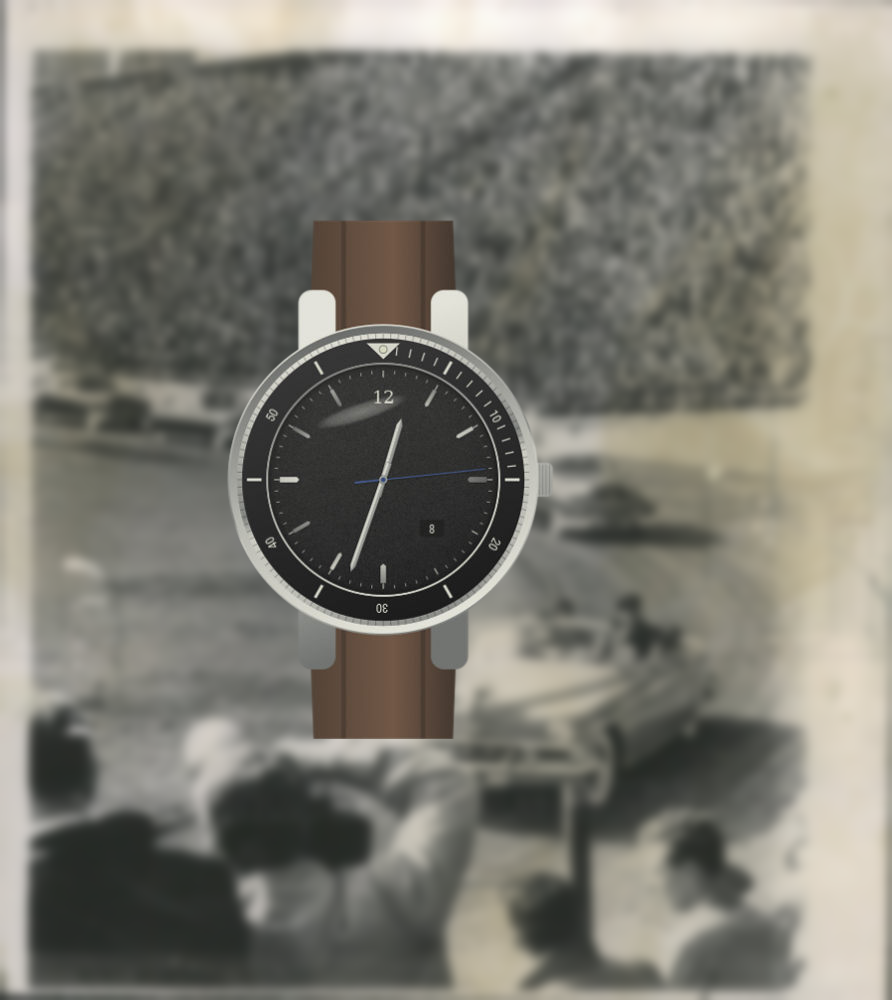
{"hour": 12, "minute": 33, "second": 14}
